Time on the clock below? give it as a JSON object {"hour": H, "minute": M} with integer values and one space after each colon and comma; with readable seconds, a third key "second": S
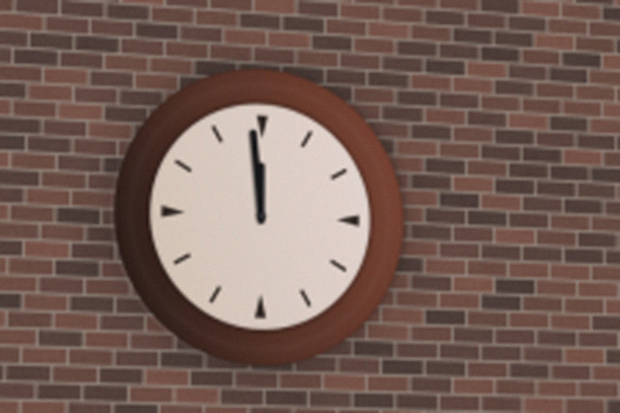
{"hour": 11, "minute": 59}
